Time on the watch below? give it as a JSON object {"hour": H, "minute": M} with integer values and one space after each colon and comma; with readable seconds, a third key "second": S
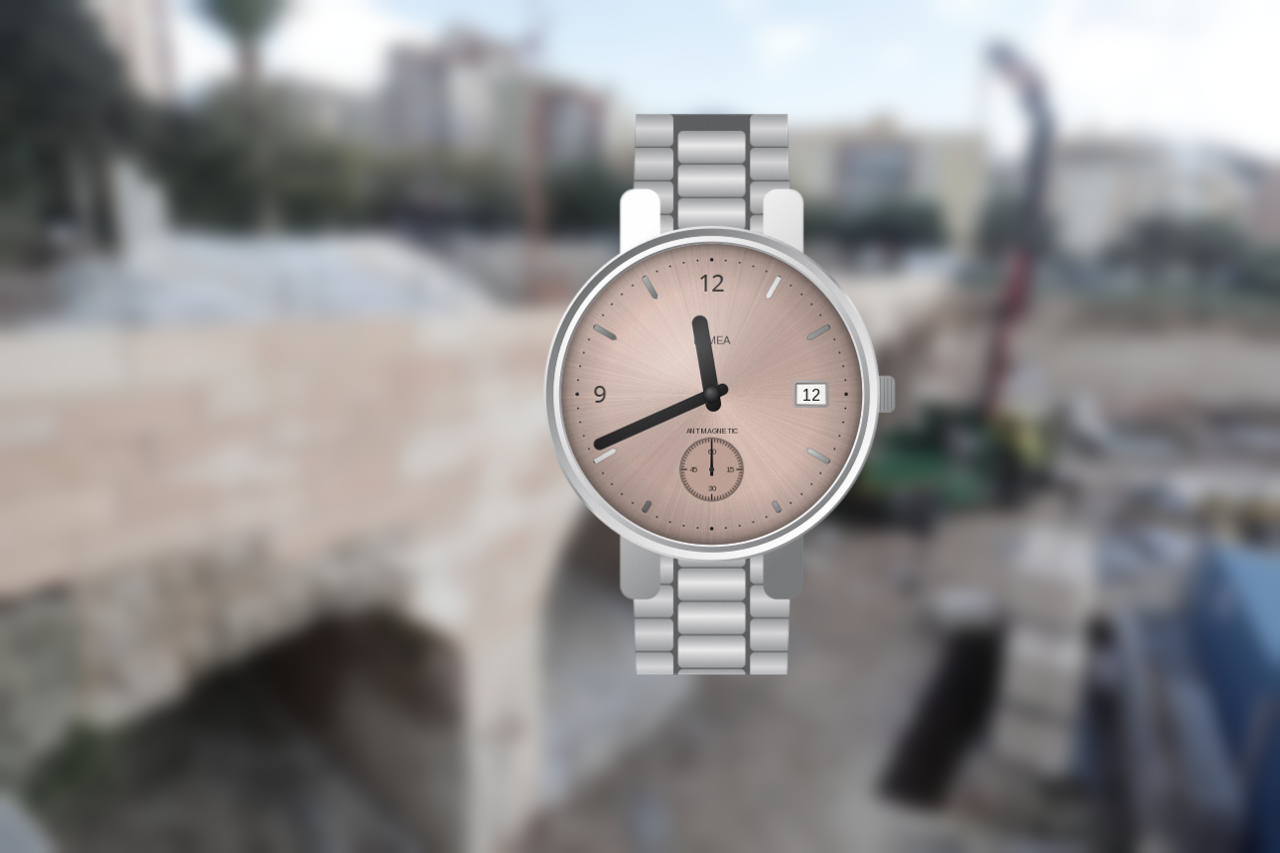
{"hour": 11, "minute": 41}
